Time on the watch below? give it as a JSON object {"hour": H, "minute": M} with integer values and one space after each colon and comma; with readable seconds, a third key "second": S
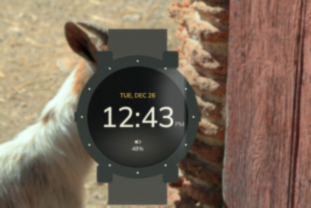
{"hour": 12, "minute": 43}
